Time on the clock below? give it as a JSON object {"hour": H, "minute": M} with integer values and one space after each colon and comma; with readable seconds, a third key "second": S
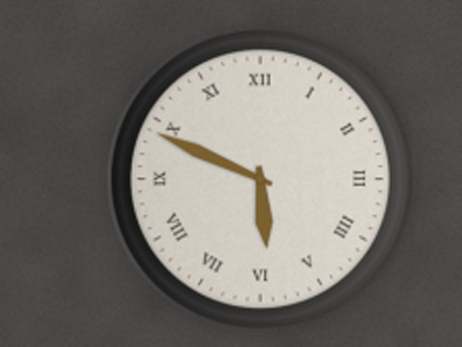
{"hour": 5, "minute": 49}
